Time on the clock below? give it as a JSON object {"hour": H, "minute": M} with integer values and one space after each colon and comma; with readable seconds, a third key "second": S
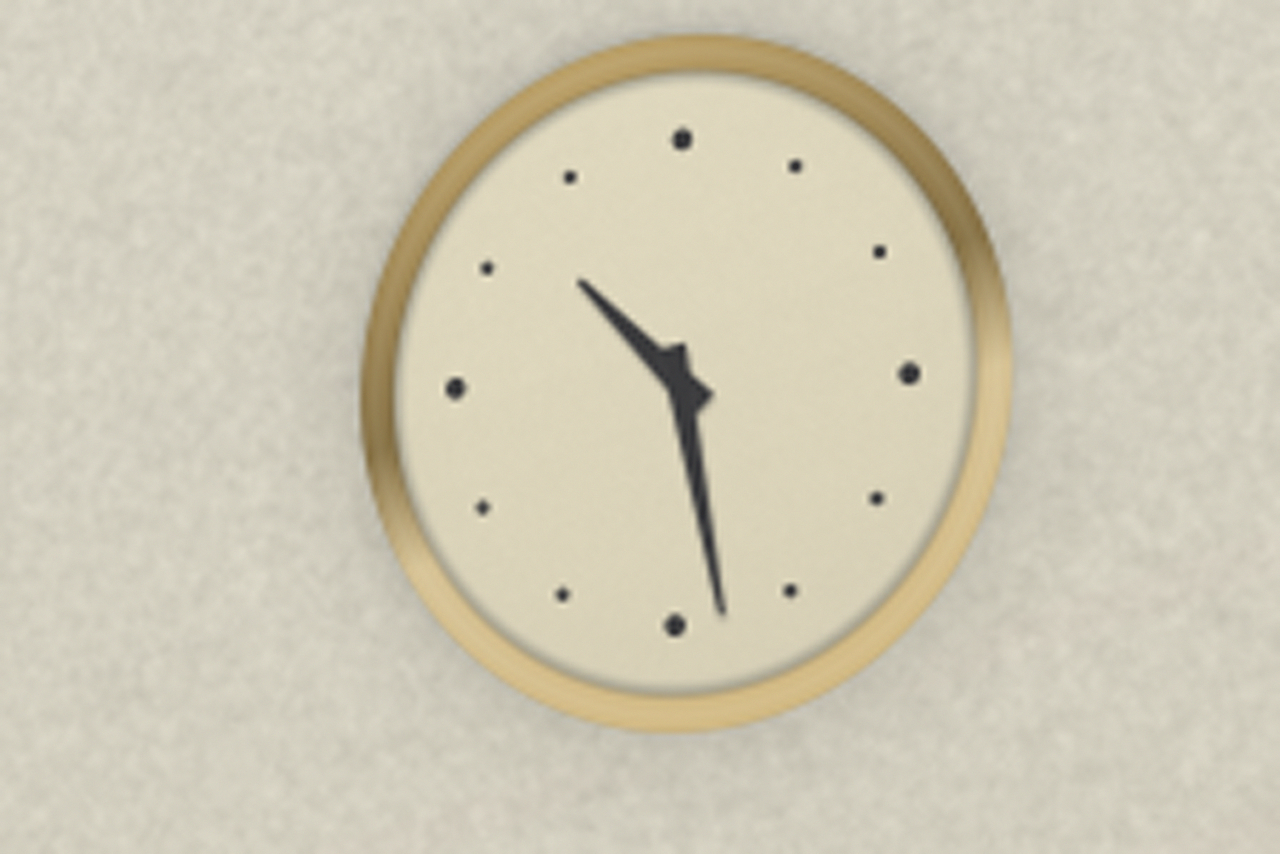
{"hour": 10, "minute": 28}
